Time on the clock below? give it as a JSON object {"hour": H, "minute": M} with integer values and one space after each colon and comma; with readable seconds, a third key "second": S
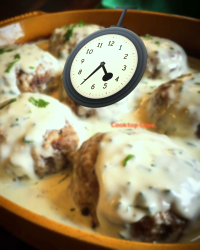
{"hour": 4, "minute": 35}
